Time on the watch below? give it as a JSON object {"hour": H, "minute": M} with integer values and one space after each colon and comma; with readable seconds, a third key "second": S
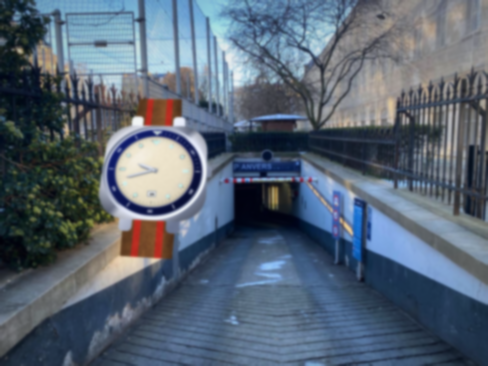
{"hour": 9, "minute": 42}
